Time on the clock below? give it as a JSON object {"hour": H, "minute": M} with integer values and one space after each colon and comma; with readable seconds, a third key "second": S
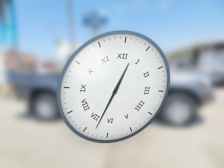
{"hour": 12, "minute": 33}
